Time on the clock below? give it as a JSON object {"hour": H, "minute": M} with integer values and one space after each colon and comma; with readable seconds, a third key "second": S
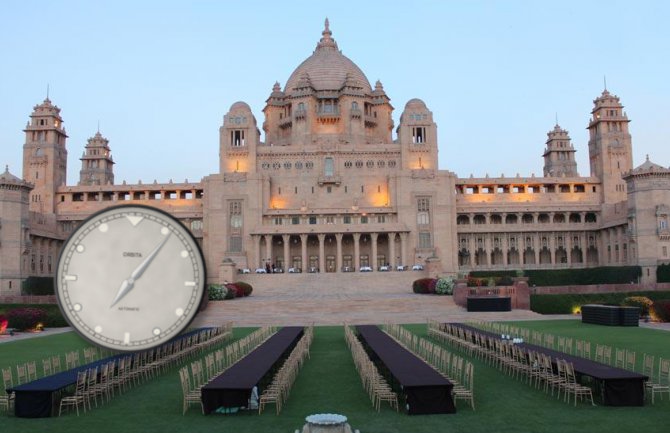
{"hour": 7, "minute": 6}
